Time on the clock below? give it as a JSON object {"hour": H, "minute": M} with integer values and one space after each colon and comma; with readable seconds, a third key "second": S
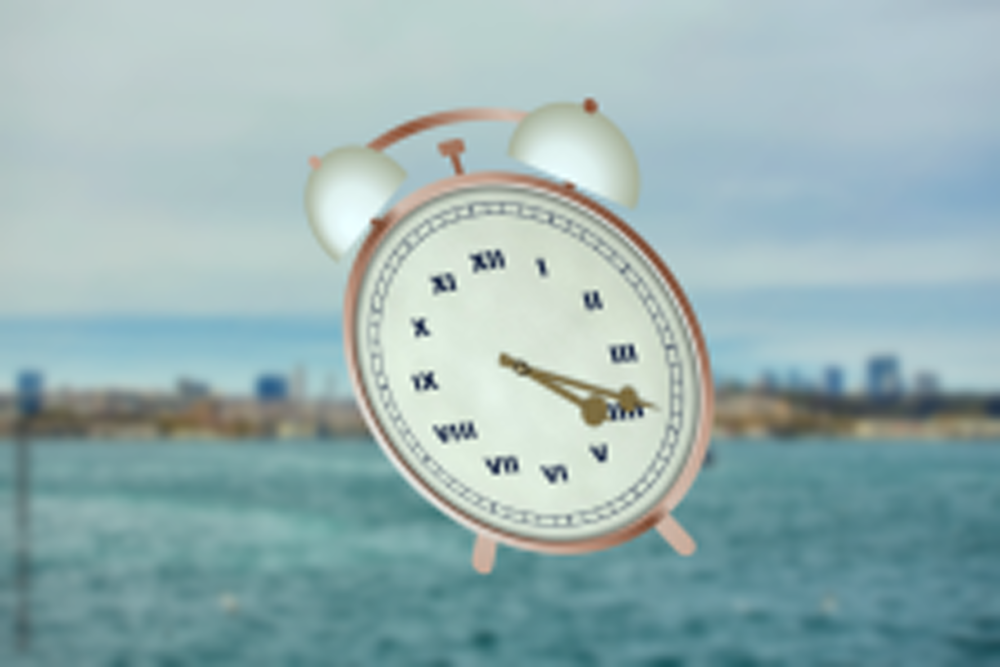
{"hour": 4, "minute": 19}
